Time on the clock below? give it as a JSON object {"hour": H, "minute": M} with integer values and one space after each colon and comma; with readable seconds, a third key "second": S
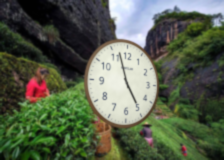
{"hour": 4, "minute": 57}
